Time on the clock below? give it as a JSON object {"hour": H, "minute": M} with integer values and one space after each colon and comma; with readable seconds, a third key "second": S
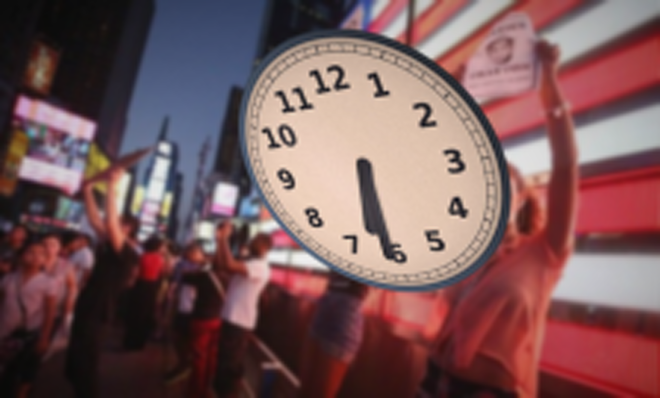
{"hour": 6, "minute": 31}
